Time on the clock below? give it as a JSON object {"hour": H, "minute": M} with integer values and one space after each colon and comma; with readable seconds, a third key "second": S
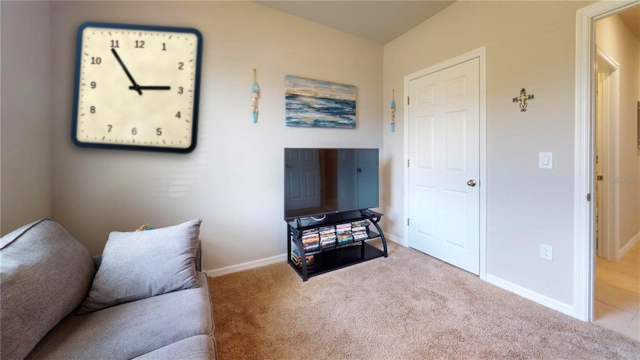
{"hour": 2, "minute": 54}
